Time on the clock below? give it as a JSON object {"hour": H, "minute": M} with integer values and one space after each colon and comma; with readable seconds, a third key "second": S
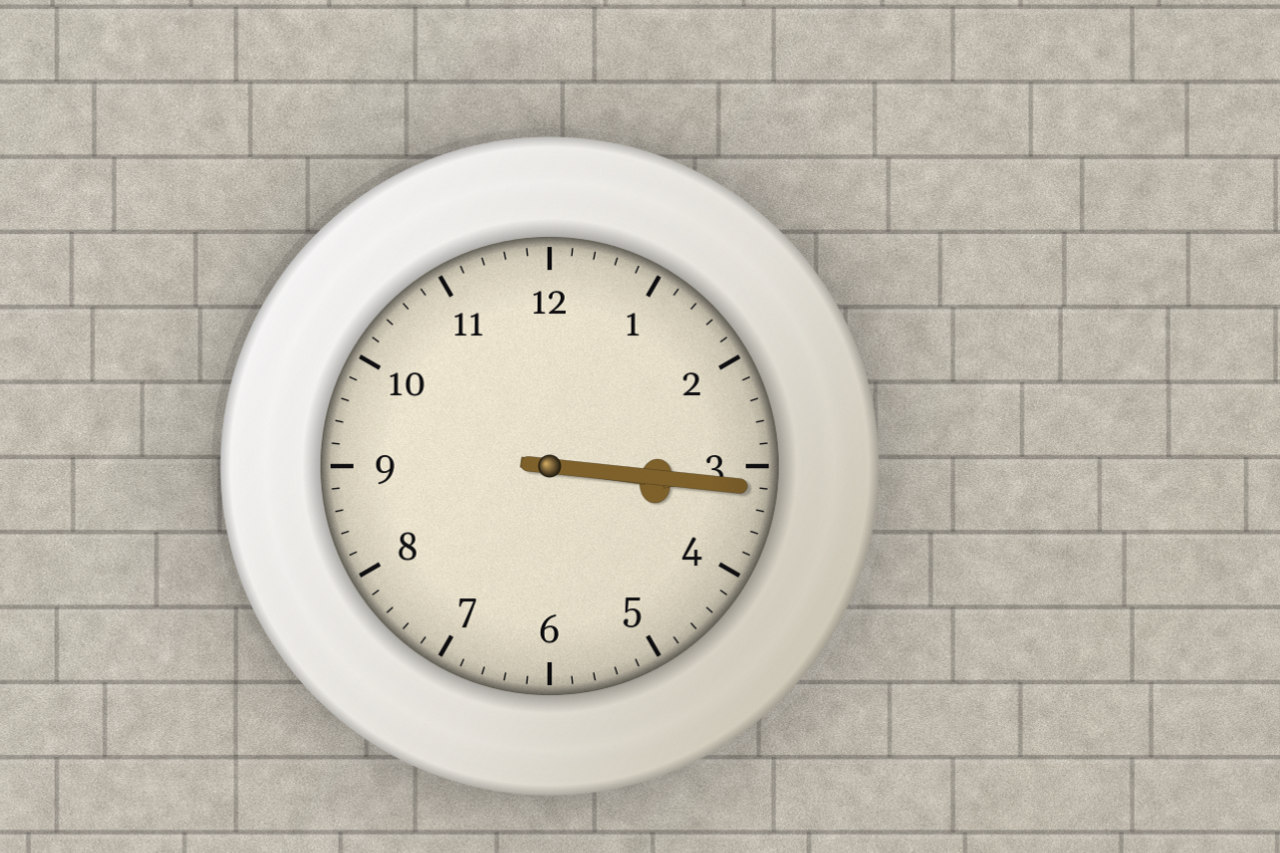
{"hour": 3, "minute": 16}
